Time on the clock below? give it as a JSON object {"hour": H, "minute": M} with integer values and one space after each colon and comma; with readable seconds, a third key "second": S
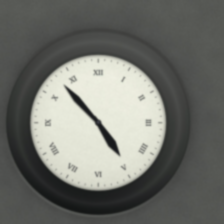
{"hour": 4, "minute": 53}
